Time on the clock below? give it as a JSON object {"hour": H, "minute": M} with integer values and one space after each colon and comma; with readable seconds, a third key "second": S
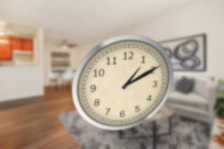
{"hour": 1, "minute": 10}
